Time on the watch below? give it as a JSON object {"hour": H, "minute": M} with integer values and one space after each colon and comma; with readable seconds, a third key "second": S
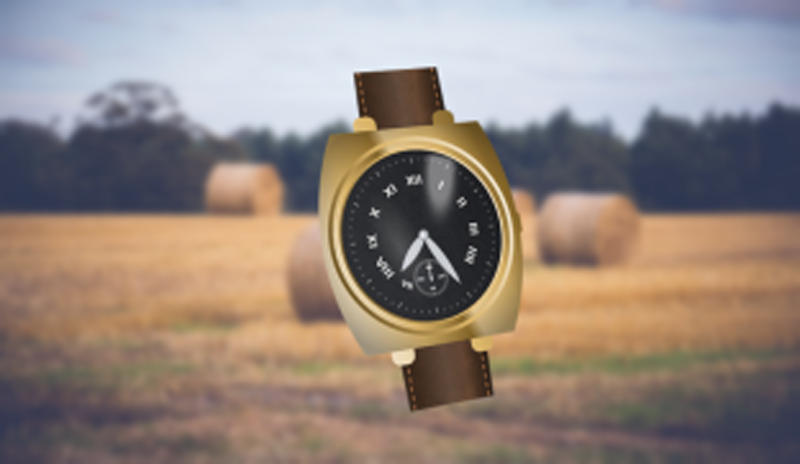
{"hour": 7, "minute": 25}
